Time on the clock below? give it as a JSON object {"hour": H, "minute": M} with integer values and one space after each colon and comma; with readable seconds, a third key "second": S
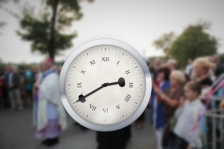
{"hour": 2, "minute": 40}
